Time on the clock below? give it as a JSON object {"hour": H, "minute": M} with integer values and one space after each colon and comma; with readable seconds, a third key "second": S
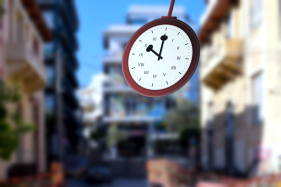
{"hour": 10, "minute": 0}
